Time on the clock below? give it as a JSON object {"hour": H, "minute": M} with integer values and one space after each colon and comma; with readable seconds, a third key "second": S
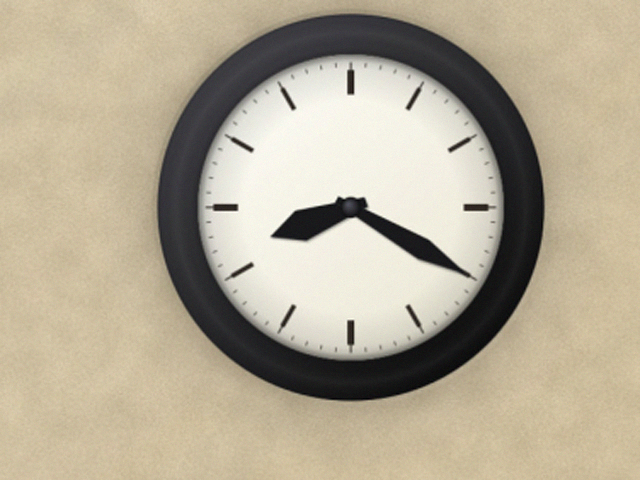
{"hour": 8, "minute": 20}
